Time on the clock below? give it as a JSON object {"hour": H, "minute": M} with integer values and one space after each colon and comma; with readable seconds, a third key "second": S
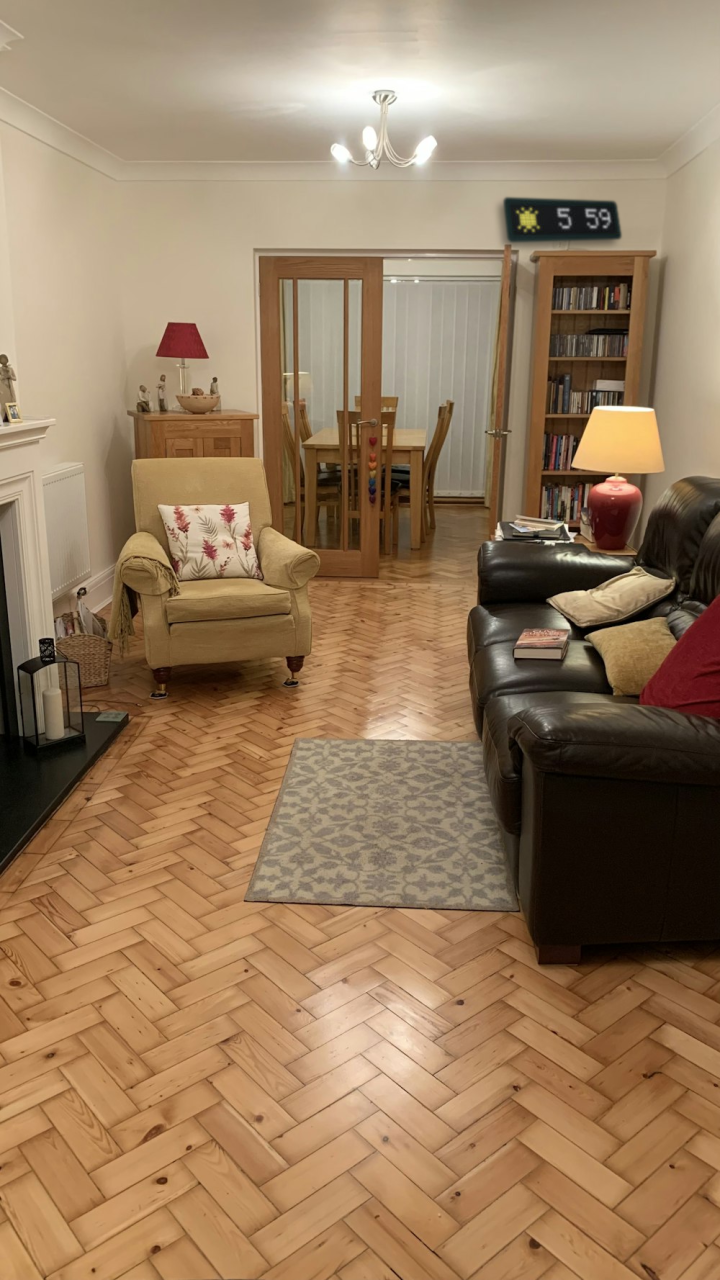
{"hour": 5, "minute": 59}
